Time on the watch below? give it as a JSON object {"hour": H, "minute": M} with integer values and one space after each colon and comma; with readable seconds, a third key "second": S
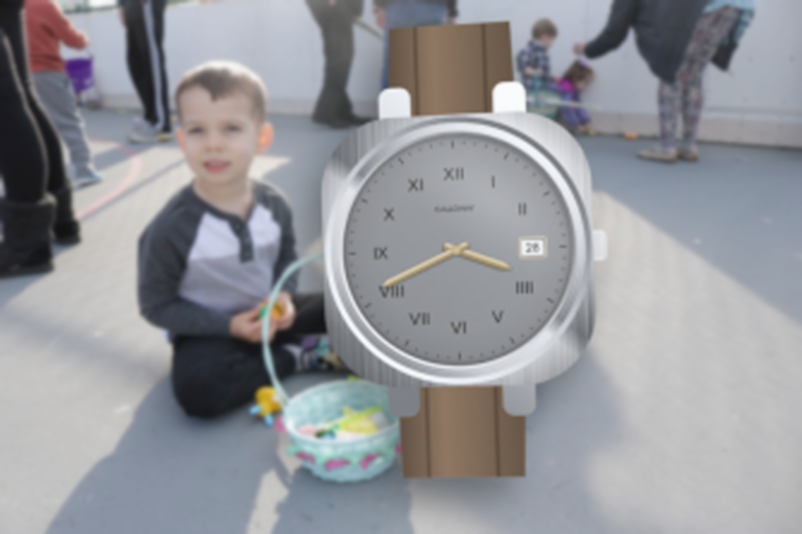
{"hour": 3, "minute": 41}
